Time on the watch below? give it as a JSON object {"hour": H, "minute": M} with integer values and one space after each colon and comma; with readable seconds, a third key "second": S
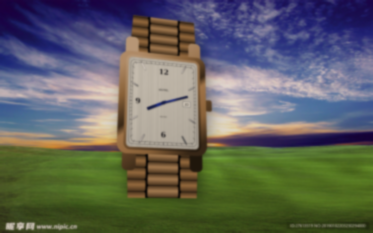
{"hour": 8, "minute": 12}
